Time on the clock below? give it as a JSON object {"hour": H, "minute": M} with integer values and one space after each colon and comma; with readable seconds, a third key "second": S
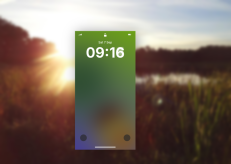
{"hour": 9, "minute": 16}
